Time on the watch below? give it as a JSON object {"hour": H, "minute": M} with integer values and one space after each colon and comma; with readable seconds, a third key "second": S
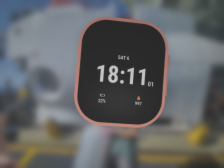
{"hour": 18, "minute": 11}
